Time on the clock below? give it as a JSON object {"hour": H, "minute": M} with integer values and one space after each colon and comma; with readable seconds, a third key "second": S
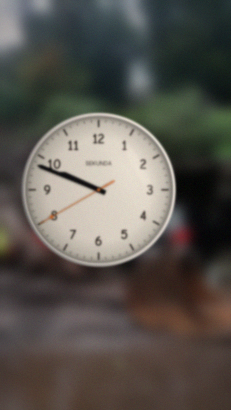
{"hour": 9, "minute": 48, "second": 40}
